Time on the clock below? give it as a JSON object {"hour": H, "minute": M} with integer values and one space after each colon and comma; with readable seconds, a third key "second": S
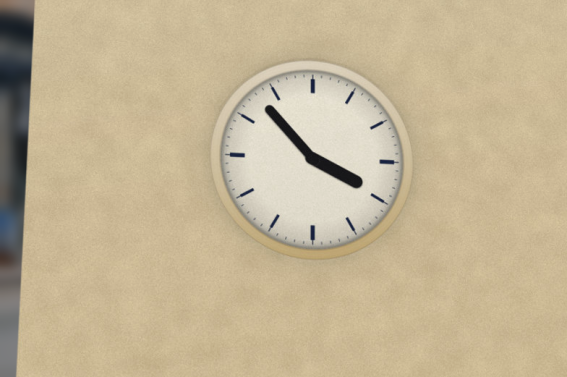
{"hour": 3, "minute": 53}
